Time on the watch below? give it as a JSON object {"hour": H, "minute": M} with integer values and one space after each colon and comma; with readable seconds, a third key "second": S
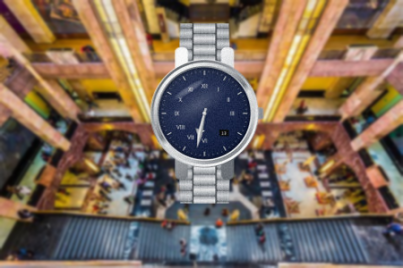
{"hour": 6, "minute": 32}
